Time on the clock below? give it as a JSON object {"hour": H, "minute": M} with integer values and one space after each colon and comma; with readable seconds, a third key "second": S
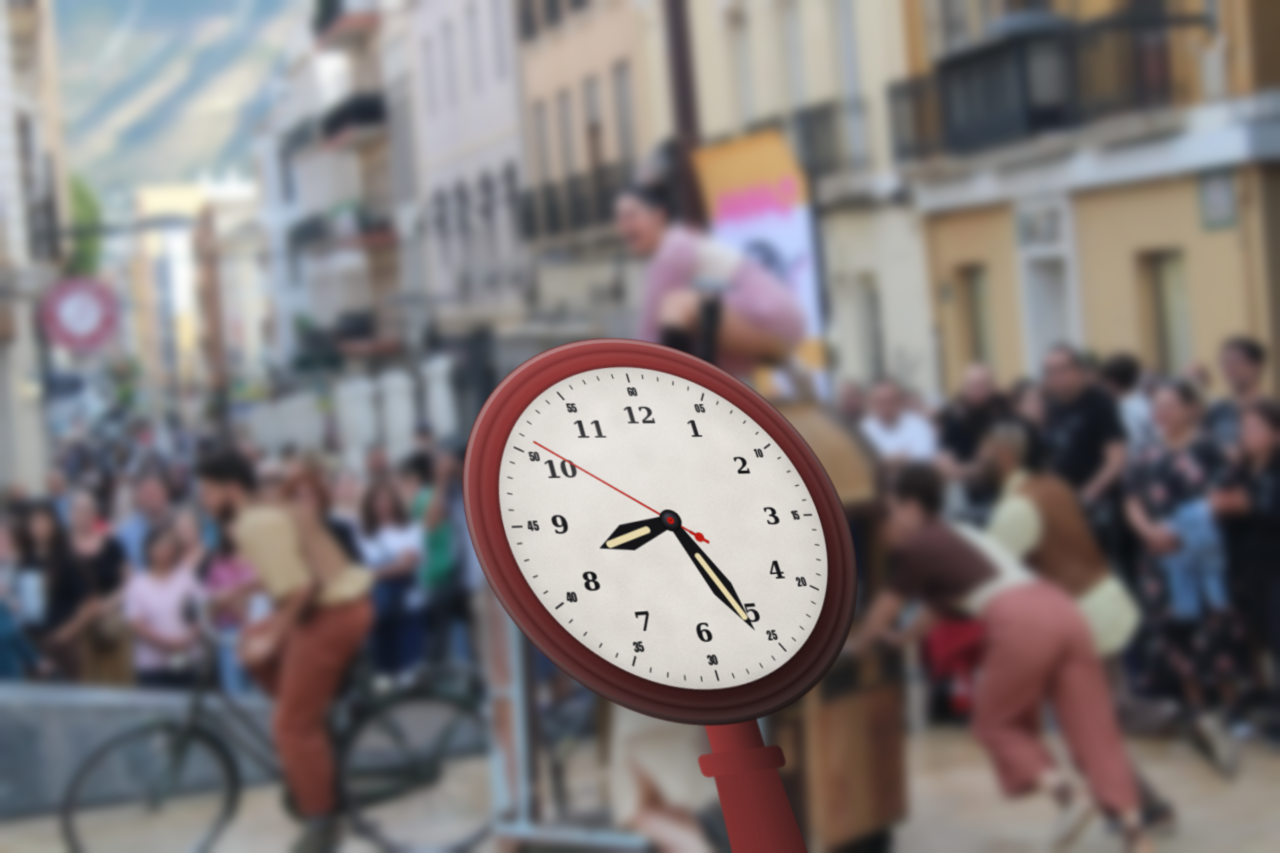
{"hour": 8, "minute": 25, "second": 51}
